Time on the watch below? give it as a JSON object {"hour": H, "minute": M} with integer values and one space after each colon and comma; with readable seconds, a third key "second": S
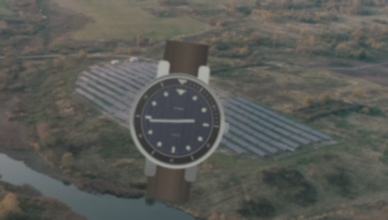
{"hour": 2, "minute": 44}
